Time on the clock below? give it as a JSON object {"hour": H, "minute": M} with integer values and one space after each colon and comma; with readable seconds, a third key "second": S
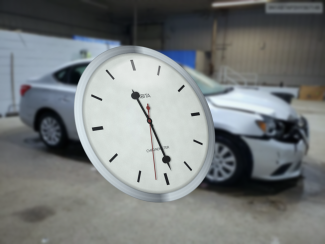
{"hour": 11, "minute": 28, "second": 32}
